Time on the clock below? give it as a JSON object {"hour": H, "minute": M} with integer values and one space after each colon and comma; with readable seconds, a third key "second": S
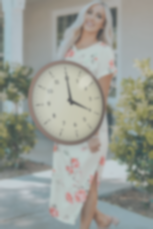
{"hour": 4, "minute": 0}
